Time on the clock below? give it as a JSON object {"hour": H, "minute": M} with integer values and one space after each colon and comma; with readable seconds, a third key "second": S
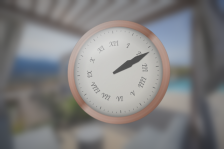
{"hour": 2, "minute": 11}
